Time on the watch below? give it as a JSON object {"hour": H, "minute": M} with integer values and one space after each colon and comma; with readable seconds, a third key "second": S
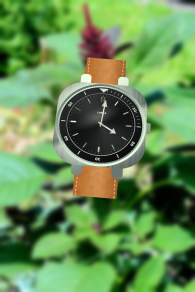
{"hour": 4, "minute": 1}
